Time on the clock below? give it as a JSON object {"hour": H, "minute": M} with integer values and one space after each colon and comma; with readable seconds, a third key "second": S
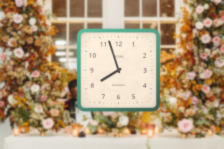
{"hour": 7, "minute": 57}
